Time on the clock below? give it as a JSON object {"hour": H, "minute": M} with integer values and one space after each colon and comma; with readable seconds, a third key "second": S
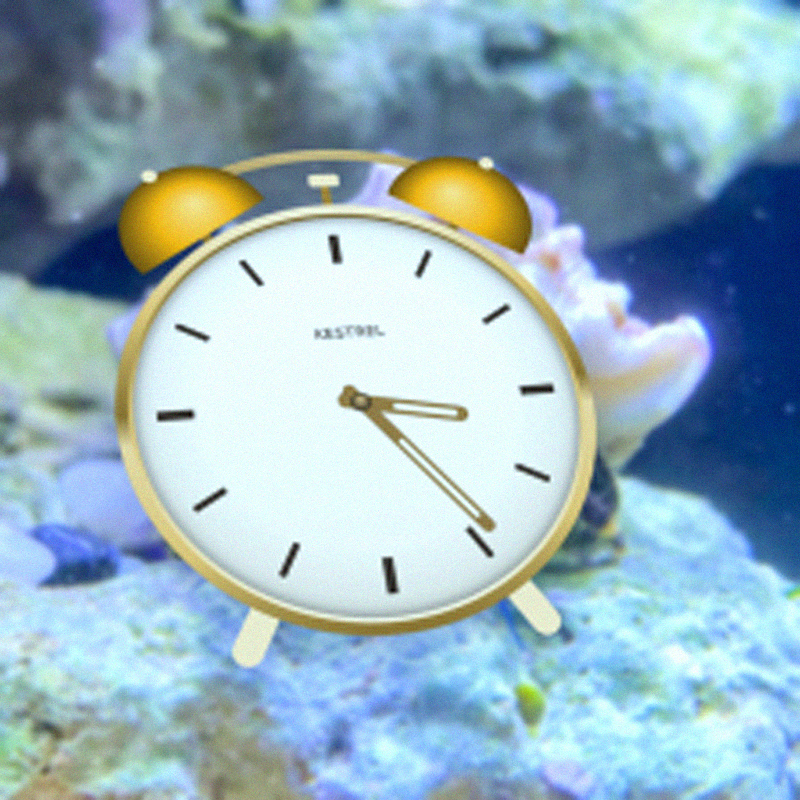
{"hour": 3, "minute": 24}
